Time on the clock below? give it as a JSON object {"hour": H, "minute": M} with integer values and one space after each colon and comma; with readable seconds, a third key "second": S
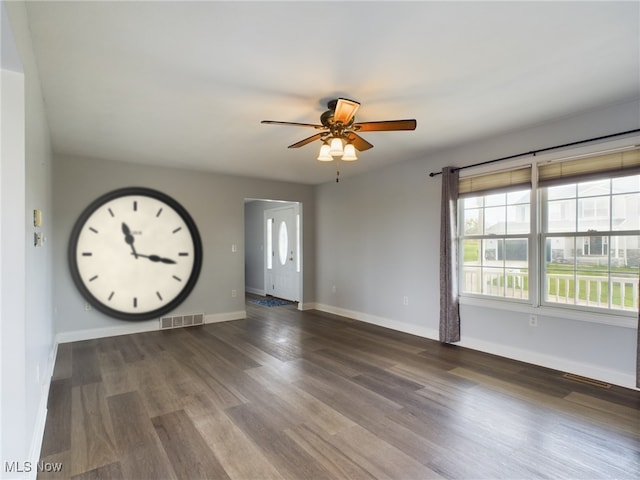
{"hour": 11, "minute": 17}
